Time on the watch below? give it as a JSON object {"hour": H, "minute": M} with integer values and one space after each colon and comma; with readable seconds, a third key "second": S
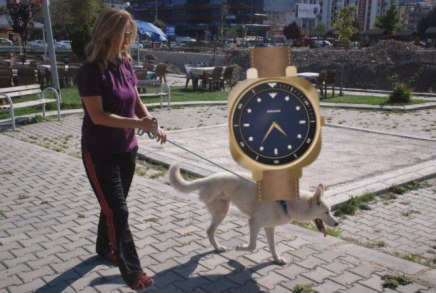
{"hour": 4, "minute": 36}
